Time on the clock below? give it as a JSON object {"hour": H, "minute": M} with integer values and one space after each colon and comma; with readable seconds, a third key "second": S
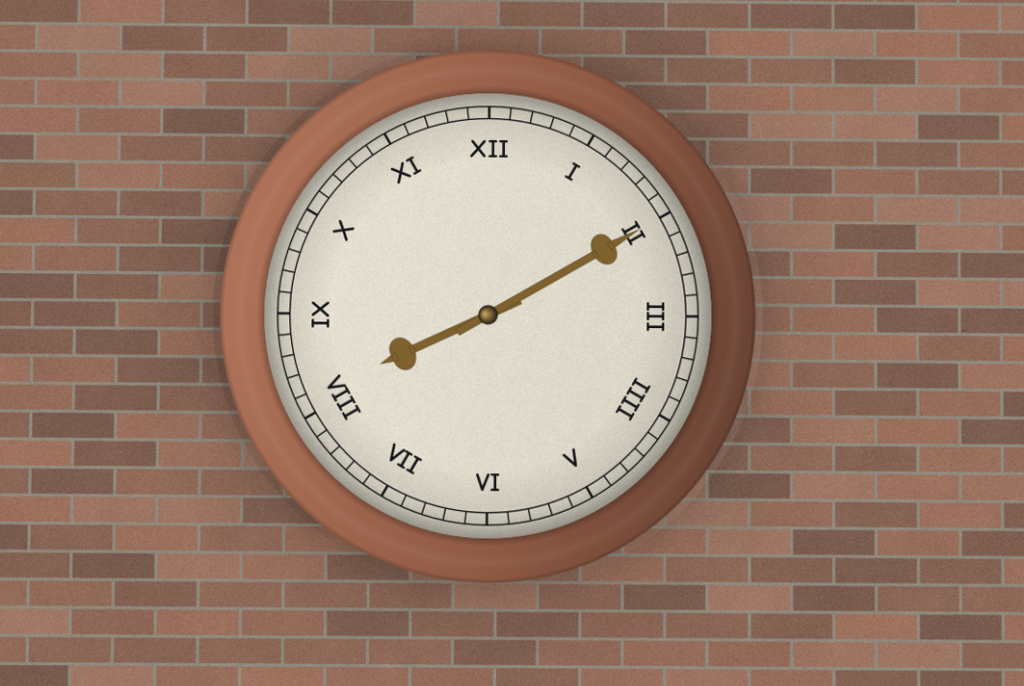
{"hour": 8, "minute": 10}
